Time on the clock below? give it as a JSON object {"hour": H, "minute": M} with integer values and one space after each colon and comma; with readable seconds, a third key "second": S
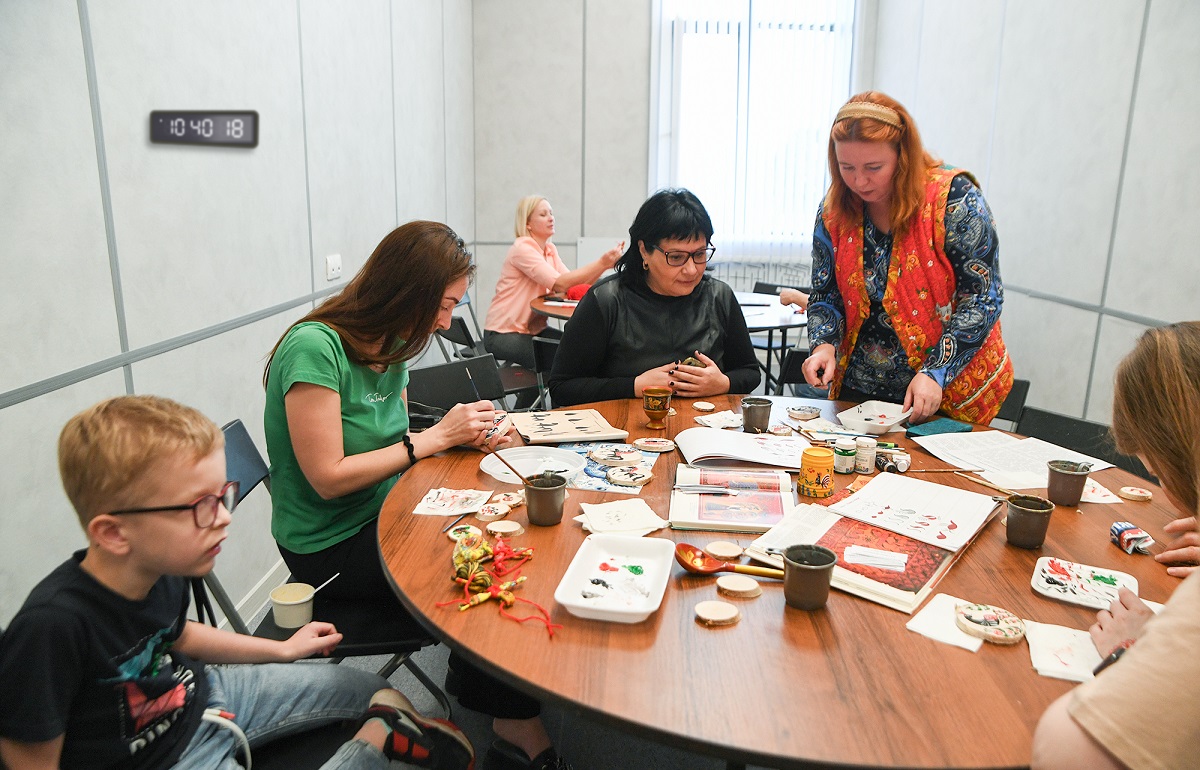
{"hour": 10, "minute": 40, "second": 18}
